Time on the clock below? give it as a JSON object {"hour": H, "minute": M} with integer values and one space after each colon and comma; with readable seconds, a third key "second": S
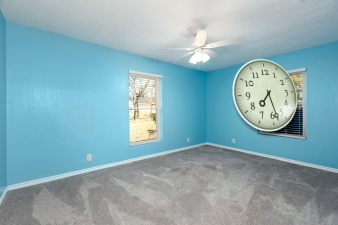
{"hour": 7, "minute": 28}
